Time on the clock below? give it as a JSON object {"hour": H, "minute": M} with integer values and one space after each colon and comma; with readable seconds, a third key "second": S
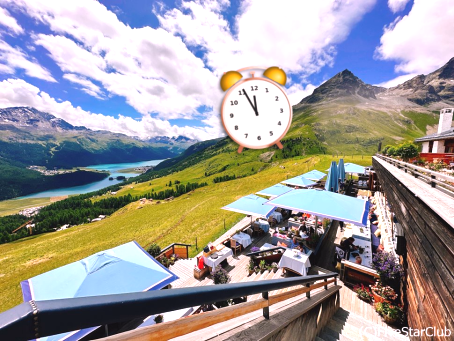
{"hour": 11, "minute": 56}
